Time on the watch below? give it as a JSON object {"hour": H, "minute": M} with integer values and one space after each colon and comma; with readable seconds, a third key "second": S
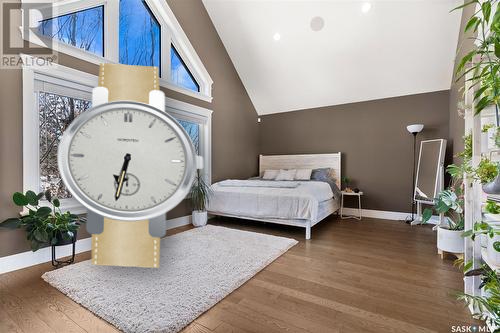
{"hour": 6, "minute": 32}
